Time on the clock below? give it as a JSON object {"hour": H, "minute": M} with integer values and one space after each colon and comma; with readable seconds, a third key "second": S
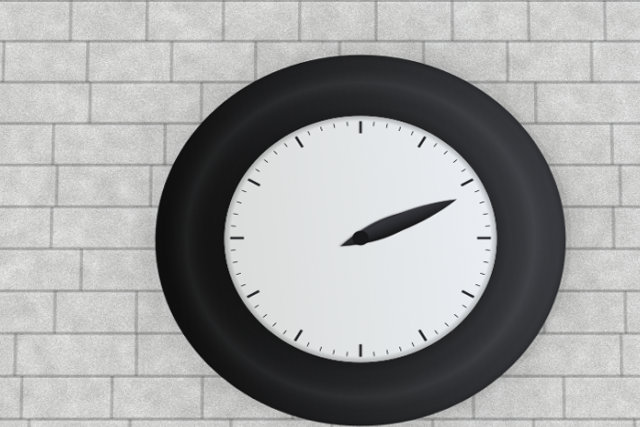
{"hour": 2, "minute": 11}
